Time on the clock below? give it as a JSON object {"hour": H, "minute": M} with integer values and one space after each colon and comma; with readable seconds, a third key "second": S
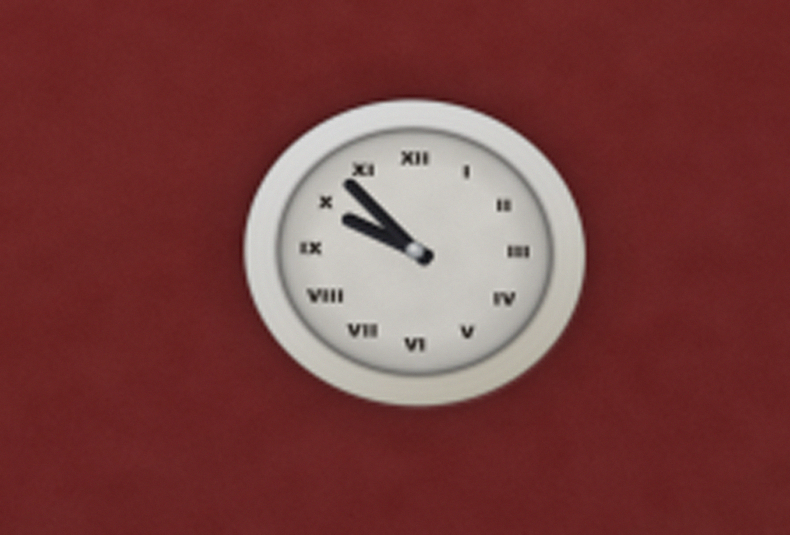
{"hour": 9, "minute": 53}
